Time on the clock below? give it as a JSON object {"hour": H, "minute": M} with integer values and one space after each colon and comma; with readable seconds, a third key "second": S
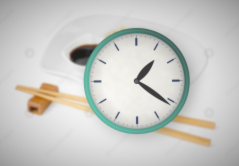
{"hour": 1, "minute": 21}
